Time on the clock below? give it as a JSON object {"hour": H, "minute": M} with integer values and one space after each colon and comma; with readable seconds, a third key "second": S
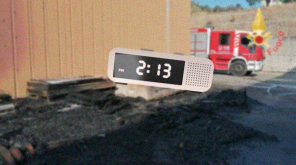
{"hour": 2, "minute": 13}
